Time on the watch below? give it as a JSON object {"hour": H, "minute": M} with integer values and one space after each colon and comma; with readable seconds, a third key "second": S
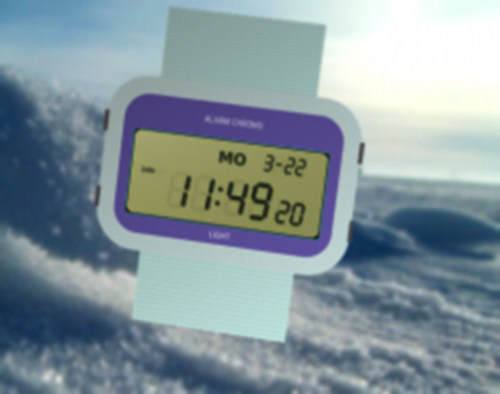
{"hour": 11, "minute": 49, "second": 20}
